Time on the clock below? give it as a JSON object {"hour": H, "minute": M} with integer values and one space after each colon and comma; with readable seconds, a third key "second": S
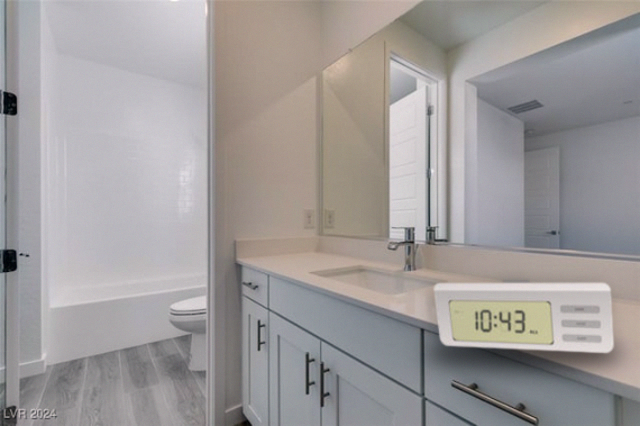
{"hour": 10, "minute": 43}
